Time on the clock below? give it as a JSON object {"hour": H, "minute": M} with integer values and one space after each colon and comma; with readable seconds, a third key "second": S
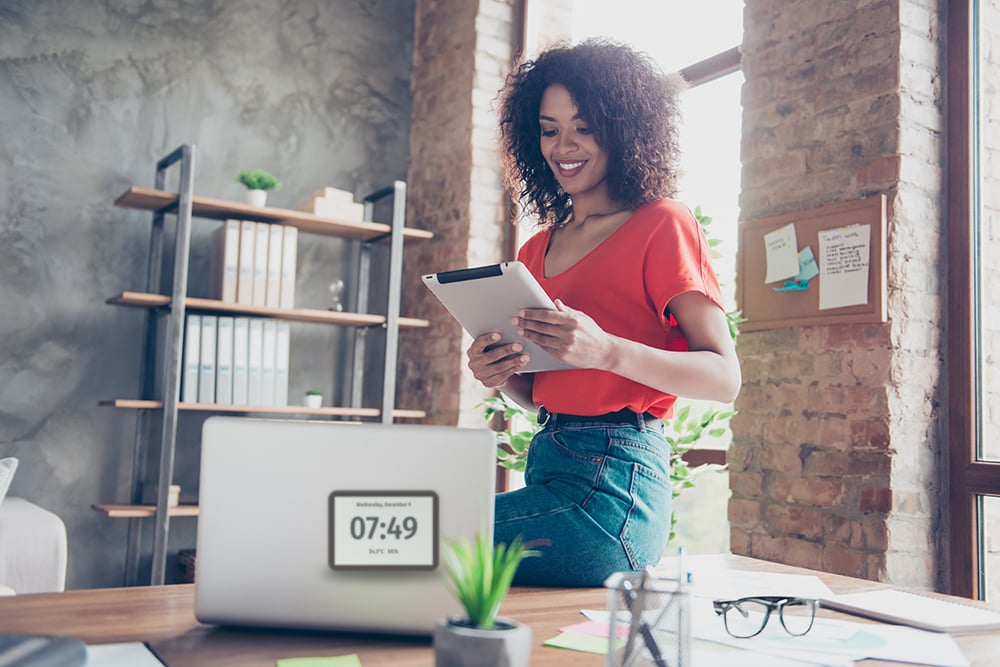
{"hour": 7, "minute": 49}
